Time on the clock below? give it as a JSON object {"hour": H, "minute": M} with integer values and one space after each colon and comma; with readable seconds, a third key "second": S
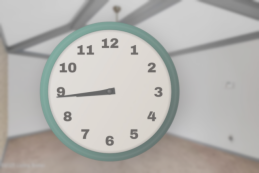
{"hour": 8, "minute": 44}
